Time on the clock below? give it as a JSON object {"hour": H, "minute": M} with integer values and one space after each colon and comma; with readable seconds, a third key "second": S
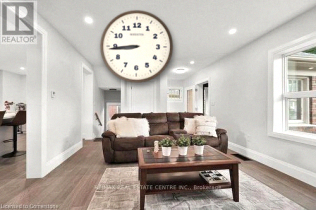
{"hour": 8, "minute": 44}
